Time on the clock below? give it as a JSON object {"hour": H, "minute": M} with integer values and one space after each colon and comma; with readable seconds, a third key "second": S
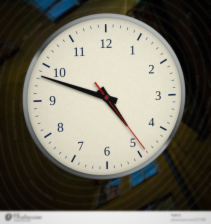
{"hour": 4, "minute": 48, "second": 24}
